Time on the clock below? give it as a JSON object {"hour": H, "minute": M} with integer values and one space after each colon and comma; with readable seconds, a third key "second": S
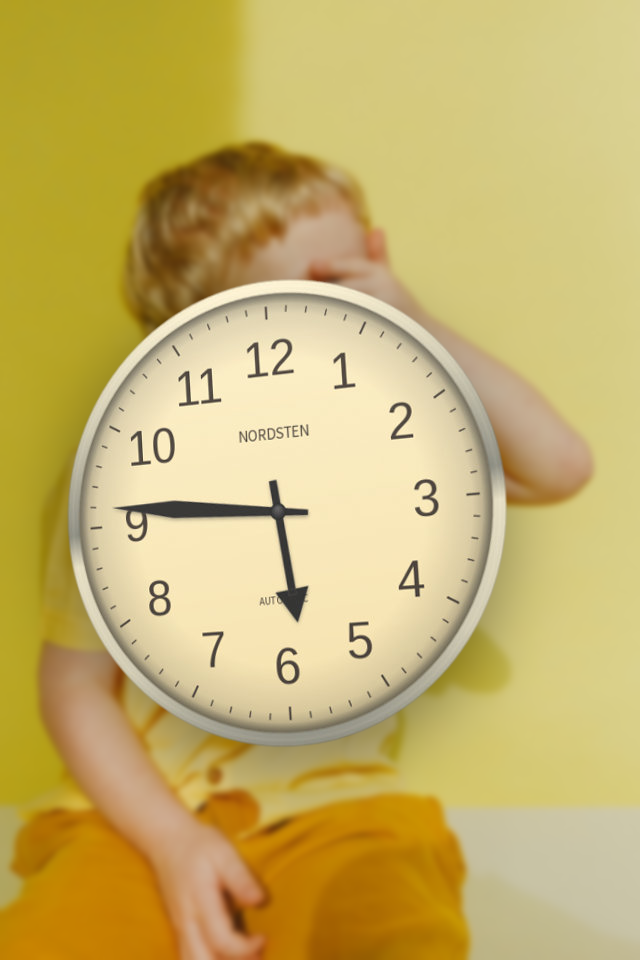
{"hour": 5, "minute": 46}
